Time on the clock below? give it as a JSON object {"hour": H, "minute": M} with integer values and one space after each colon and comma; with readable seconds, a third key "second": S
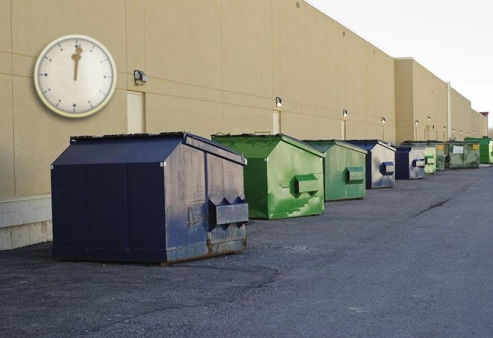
{"hour": 12, "minute": 1}
